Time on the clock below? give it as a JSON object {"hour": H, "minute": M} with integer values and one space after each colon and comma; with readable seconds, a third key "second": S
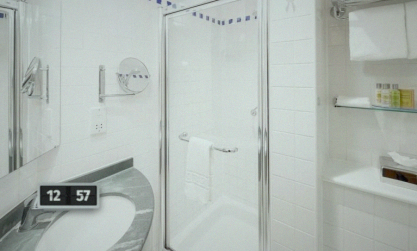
{"hour": 12, "minute": 57}
